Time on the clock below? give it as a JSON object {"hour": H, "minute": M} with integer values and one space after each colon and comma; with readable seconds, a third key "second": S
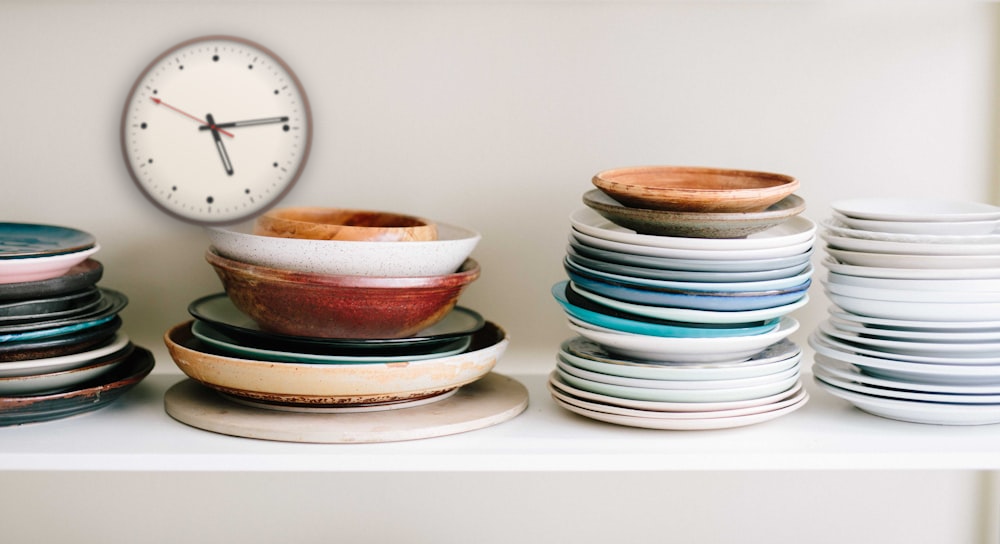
{"hour": 5, "minute": 13, "second": 49}
